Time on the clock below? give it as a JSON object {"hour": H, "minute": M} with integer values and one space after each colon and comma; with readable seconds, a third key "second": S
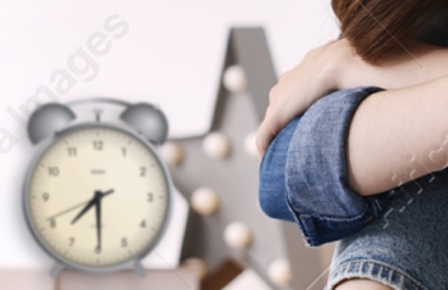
{"hour": 7, "minute": 29, "second": 41}
